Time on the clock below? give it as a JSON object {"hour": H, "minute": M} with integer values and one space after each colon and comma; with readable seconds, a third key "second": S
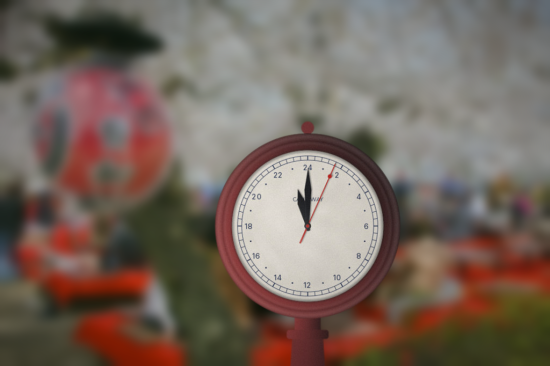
{"hour": 23, "minute": 0, "second": 4}
